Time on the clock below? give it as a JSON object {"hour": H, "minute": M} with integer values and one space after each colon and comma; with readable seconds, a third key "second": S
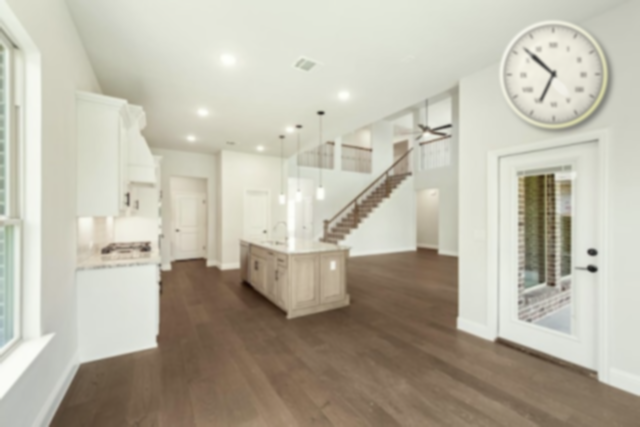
{"hour": 6, "minute": 52}
